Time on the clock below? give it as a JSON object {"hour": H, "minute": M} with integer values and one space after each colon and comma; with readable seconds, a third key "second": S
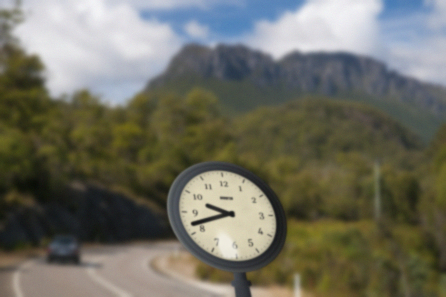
{"hour": 9, "minute": 42}
